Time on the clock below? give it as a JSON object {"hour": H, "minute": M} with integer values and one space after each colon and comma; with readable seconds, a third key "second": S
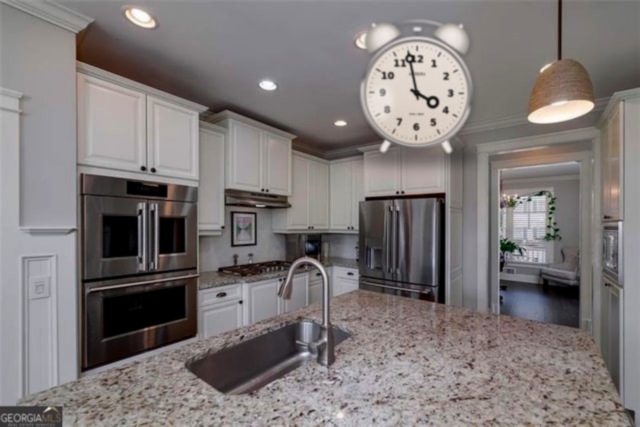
{"hour": 3, "minute": 58}
